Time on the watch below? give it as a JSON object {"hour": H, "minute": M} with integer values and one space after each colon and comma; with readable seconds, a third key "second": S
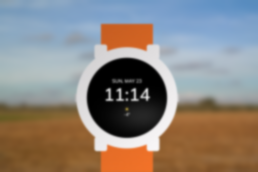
{"hour": 11, "minute": 14}
